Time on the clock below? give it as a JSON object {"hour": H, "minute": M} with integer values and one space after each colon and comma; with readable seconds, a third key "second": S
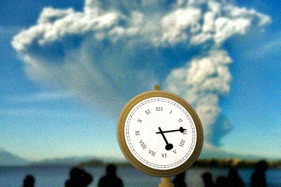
{"hour": 5, "minute": 14}
